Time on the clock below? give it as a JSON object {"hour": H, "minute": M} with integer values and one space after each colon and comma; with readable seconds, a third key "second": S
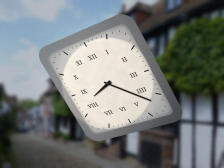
{"hour": 8, "minute": 22}
